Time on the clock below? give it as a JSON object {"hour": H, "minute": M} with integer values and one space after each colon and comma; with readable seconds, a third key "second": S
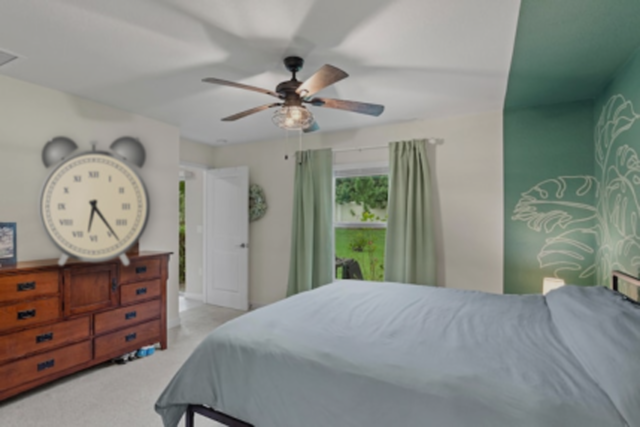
{"hour": 6, "minute": 24}
